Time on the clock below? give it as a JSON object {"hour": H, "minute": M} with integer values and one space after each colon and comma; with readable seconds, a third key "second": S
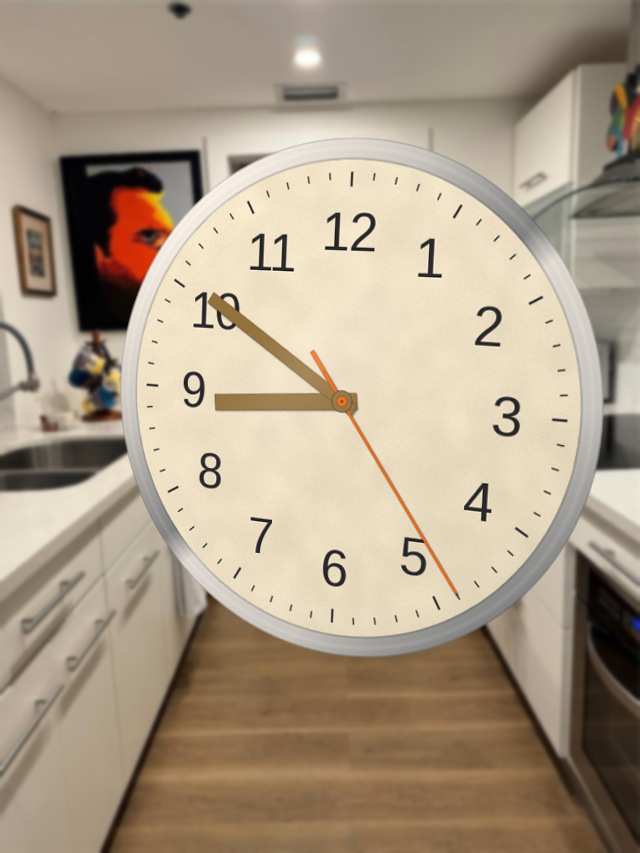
{"hour": 8, "minute": 50, "second": 24}
